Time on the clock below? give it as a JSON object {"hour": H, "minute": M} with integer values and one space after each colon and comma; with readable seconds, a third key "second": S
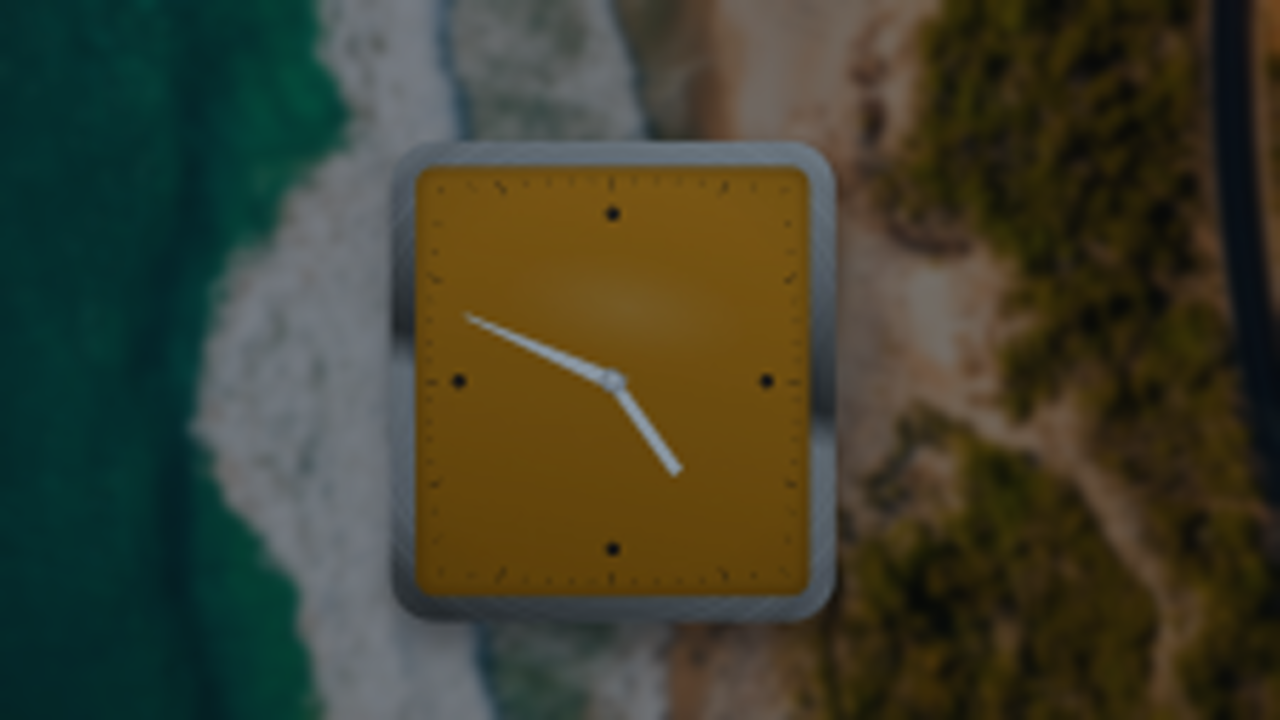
{"hour": 4, "minute": 49}
